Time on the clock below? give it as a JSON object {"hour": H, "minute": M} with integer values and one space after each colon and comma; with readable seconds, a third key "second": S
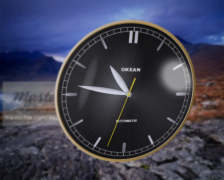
{"hour": 10, "minute": 46, "second": 33}
